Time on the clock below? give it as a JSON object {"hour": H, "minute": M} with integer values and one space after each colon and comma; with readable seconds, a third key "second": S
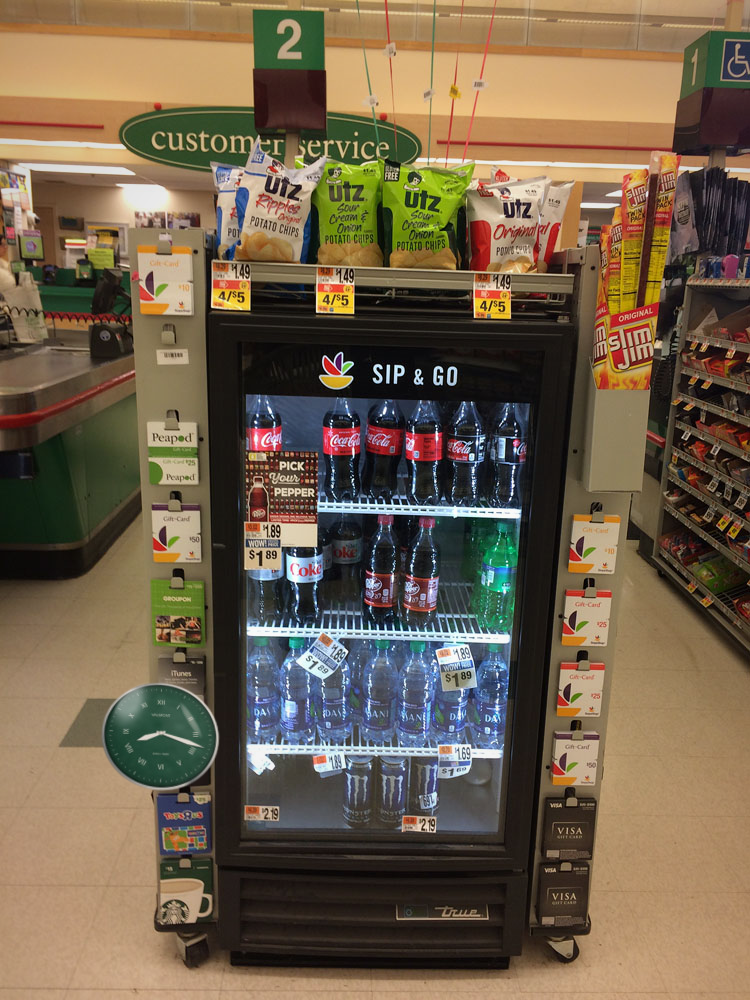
{"hour": 8, "minute": 18}
